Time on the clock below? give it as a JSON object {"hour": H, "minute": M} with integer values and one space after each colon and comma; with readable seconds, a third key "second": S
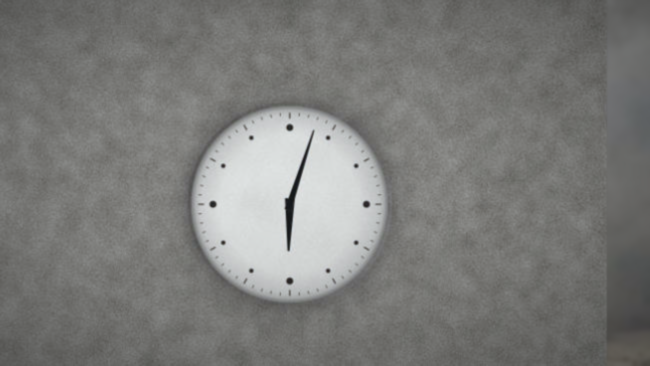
{"hour": 6, "minute": 3}
